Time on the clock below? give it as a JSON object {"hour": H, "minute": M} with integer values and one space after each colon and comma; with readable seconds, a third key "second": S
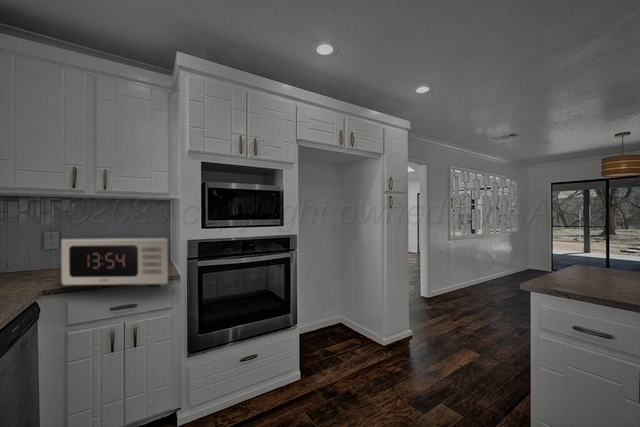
{"hour": 13, "minute": 54}
